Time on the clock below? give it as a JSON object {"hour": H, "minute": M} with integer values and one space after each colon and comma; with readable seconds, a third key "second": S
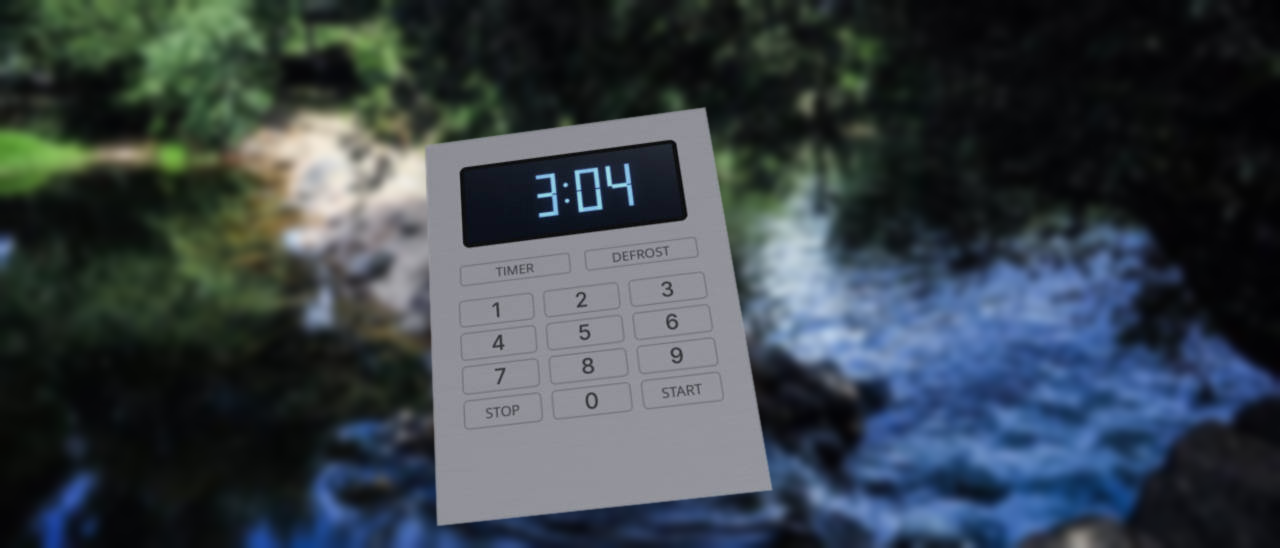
{"hour": 3, "minute": 4}
